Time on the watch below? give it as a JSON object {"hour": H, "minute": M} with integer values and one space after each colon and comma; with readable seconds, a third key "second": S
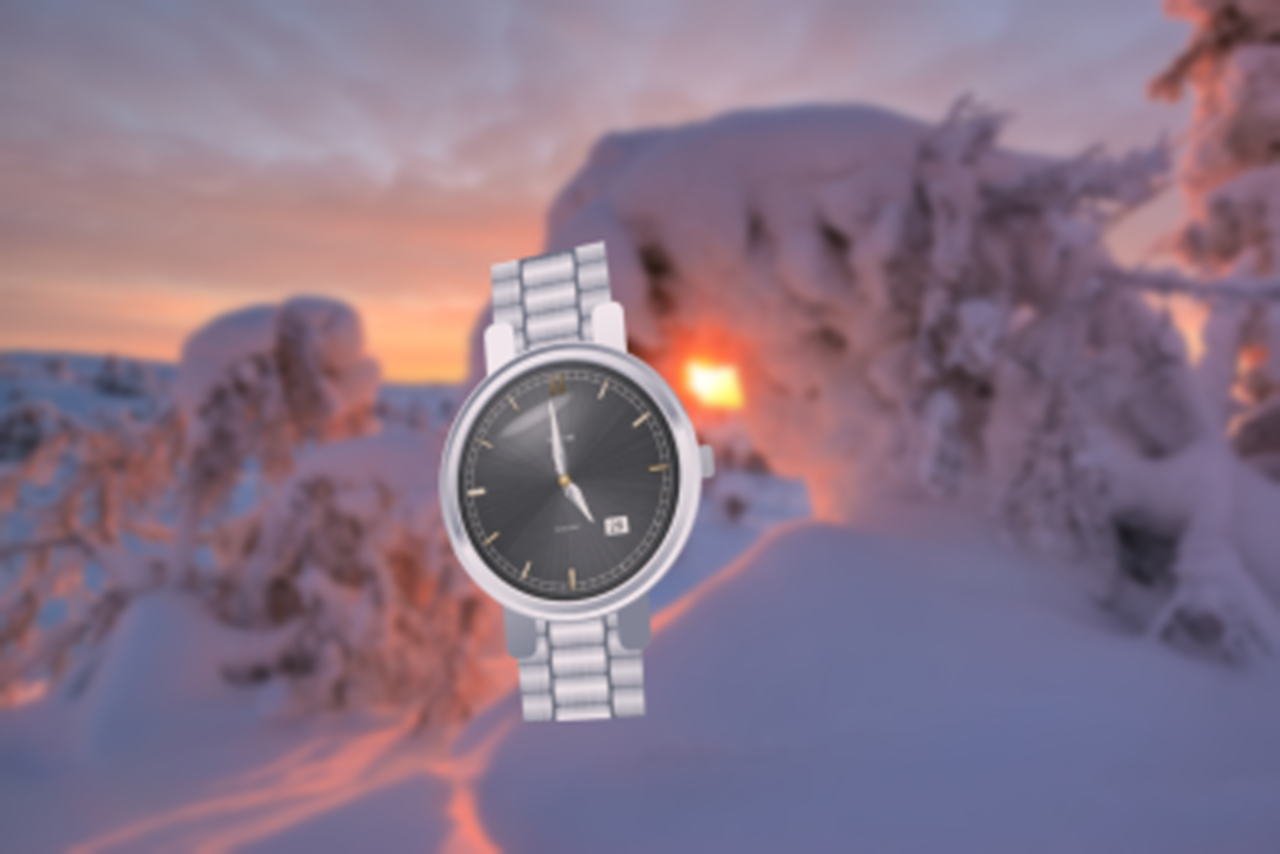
{"hour": 4, "minute": 59}
